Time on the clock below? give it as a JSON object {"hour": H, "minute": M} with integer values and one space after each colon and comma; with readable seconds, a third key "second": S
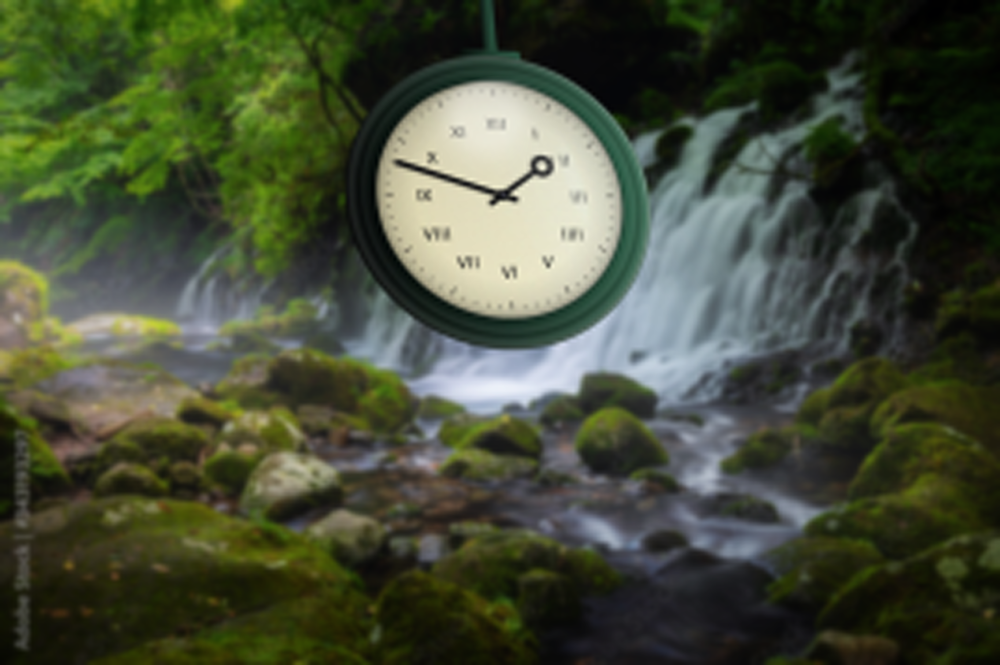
{"hour": 1, "minute": 48}
